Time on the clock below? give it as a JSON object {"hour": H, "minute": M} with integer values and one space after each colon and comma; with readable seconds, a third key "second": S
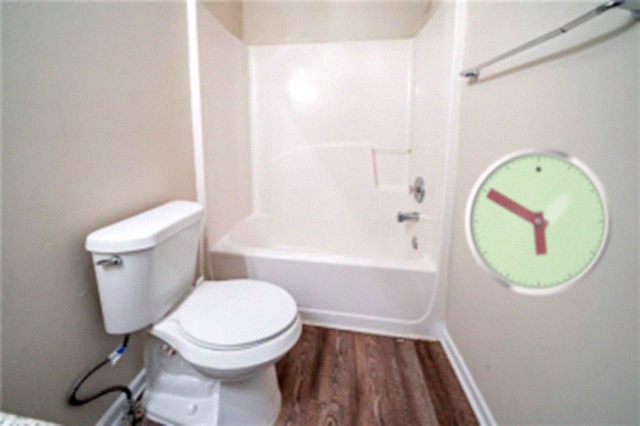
{"hour": 5, "minute": 50}
